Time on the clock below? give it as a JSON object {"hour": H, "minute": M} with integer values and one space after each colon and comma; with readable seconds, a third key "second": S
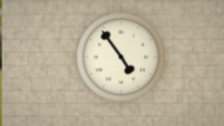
{"hour": 4, "minute": 54}
